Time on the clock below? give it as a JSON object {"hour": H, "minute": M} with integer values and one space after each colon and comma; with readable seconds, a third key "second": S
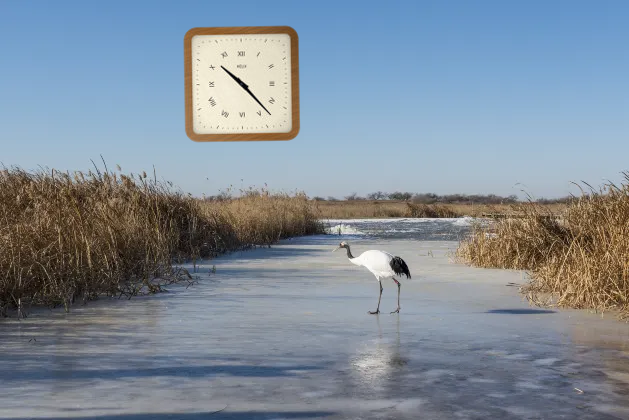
{"hour": 10, "minute": 23}
